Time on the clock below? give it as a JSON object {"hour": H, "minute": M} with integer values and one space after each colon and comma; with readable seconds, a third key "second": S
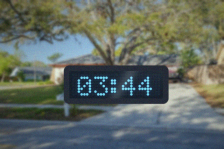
{"hour": 3, "minute": 44}
